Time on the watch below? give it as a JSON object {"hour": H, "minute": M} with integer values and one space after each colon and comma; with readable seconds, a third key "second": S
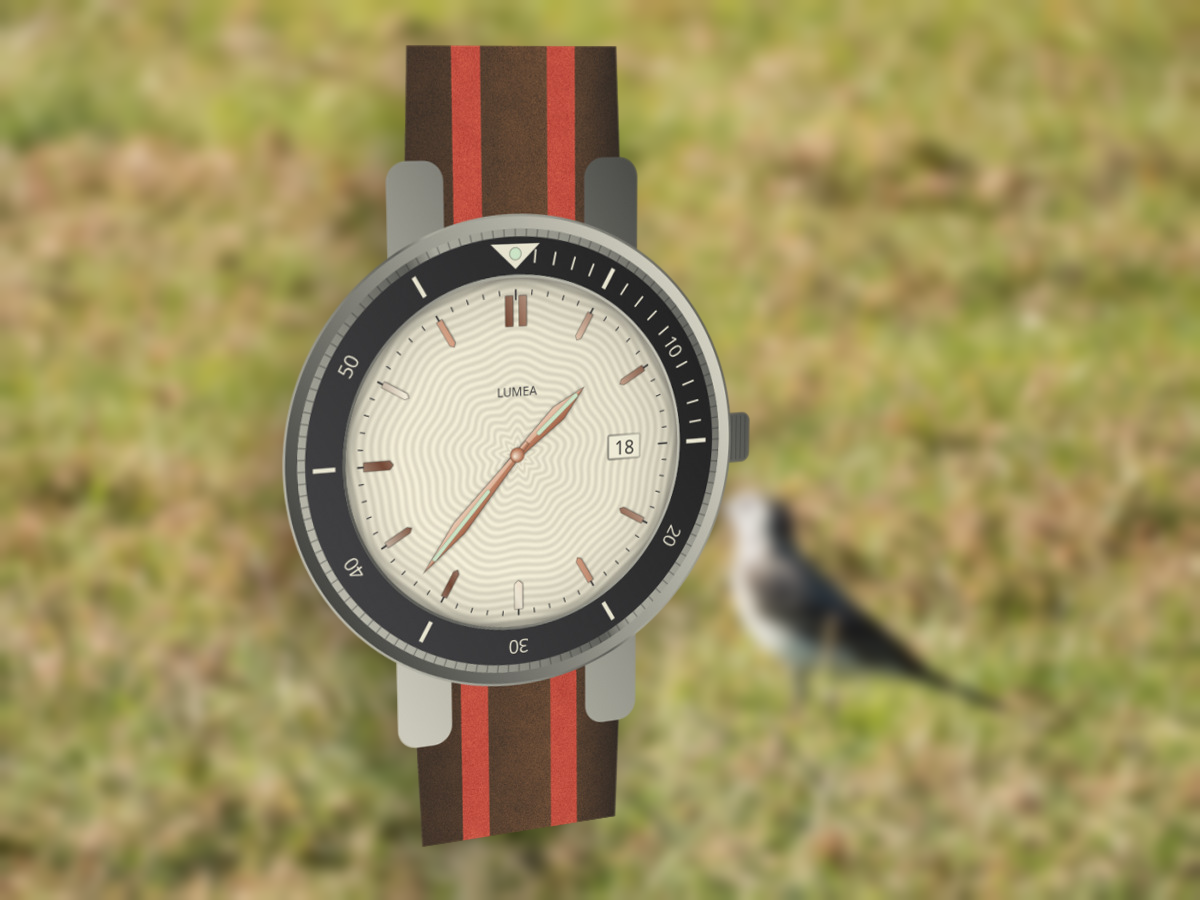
{"hour": 1, "minute": 37}
